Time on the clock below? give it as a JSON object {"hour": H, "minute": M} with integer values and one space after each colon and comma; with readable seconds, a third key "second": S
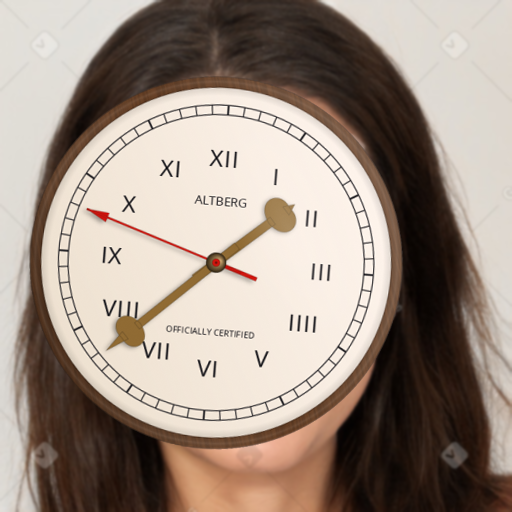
{"hour": 1, "minute": 37, "second": 48}
